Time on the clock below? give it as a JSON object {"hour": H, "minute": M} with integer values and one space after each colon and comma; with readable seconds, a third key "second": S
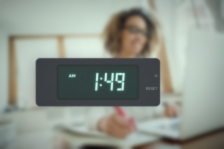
{"hour": 1, "minute": 49}
